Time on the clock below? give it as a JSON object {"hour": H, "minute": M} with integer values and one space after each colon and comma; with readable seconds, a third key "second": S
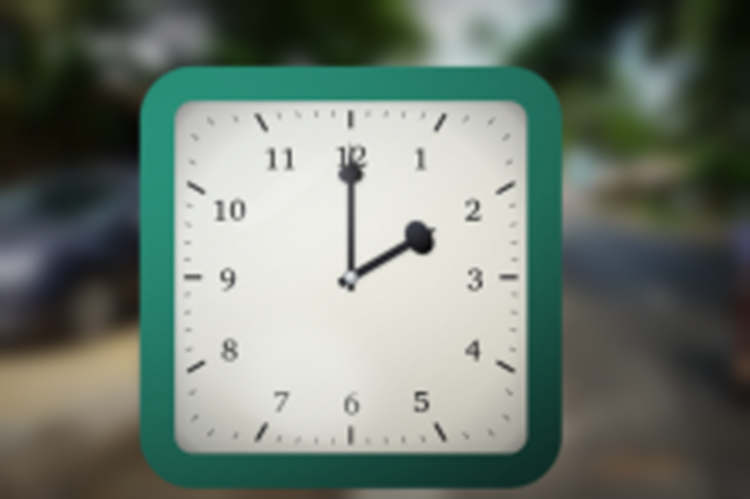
{"hour": 2, "minute": 0}
